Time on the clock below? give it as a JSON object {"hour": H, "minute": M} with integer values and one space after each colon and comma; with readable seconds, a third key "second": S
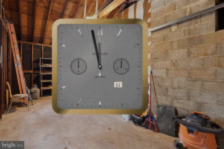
{"hour": 11, "minute": 58}
